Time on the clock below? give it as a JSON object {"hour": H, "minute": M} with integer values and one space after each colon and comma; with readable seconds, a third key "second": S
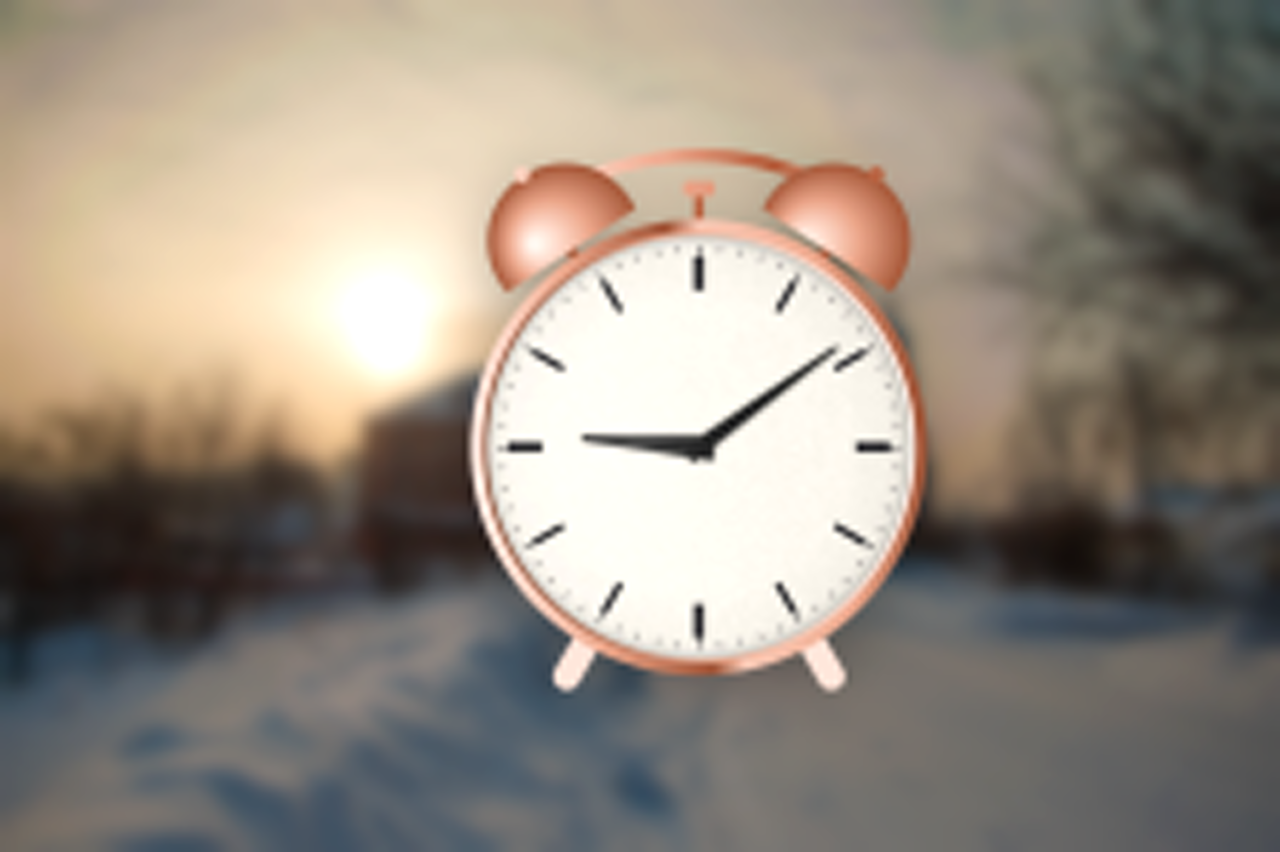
{"hour": 9, "minute": 9}
